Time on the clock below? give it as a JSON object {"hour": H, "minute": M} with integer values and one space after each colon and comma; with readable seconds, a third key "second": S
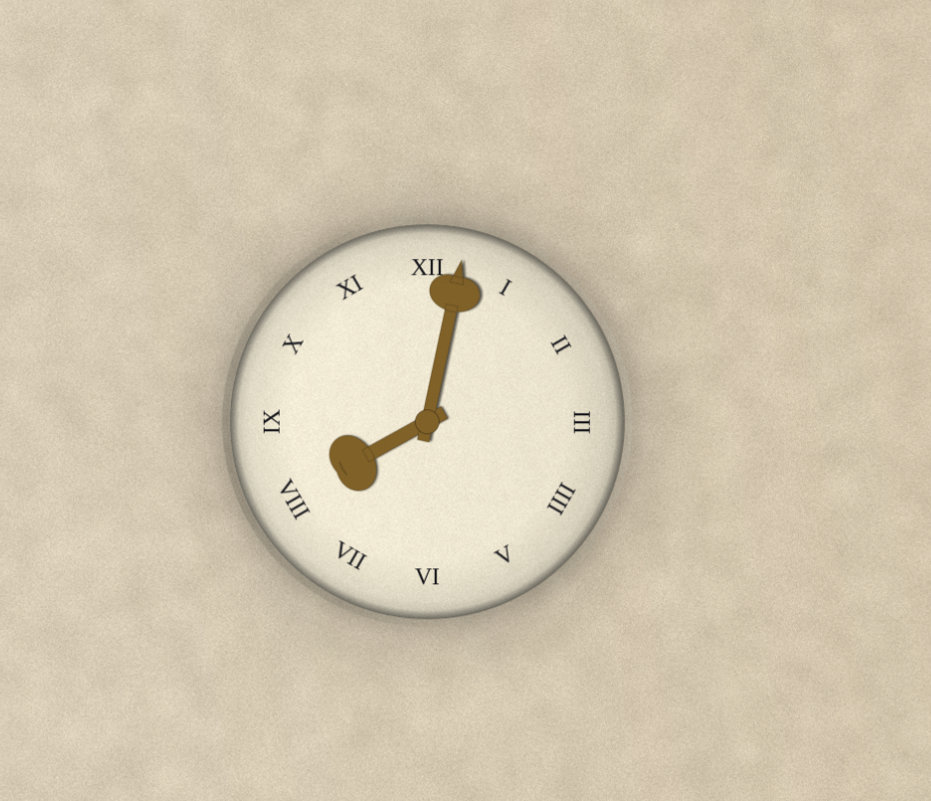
{"hour": 8, "minute": 2}
